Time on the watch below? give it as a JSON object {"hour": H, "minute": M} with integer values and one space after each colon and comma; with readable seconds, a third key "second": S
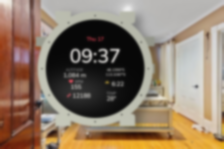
{"hour": 9, "minute": 37}
